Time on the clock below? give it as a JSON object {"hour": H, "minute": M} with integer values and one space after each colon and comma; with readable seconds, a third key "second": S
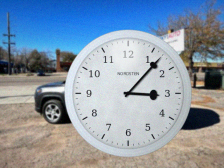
{"hour": 3, "minute": 7}
